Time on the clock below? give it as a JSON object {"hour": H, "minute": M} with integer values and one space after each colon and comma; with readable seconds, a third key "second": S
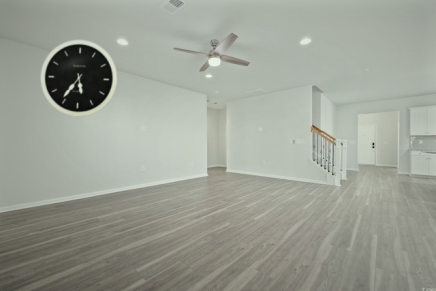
{"hour": 5, "minute": 36}
